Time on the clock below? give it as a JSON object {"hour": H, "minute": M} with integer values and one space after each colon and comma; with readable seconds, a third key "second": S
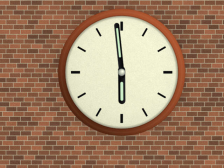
{"hour": 5, "minute": 59}
